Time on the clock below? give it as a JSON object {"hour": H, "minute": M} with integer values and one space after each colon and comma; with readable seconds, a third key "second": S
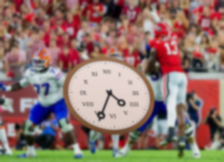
{"hour": 4, "minute": 34}
